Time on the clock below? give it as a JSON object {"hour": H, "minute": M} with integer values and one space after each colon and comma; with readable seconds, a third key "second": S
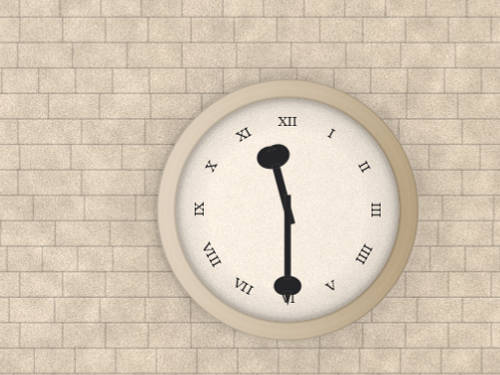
{"hour": 11, "minute": 30}
